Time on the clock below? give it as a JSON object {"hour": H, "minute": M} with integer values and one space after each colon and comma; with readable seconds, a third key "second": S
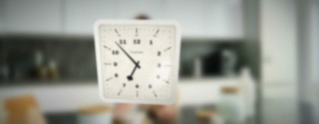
{"hour": 6, "minute": 53}
